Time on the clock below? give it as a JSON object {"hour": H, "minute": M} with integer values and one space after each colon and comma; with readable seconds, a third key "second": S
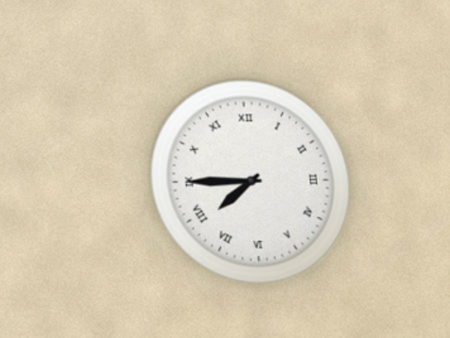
{"hour": 7, "minute": 45}
